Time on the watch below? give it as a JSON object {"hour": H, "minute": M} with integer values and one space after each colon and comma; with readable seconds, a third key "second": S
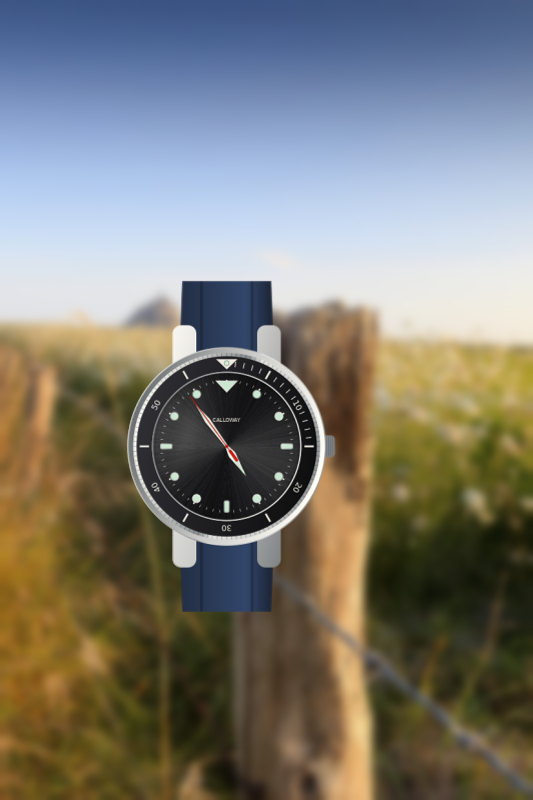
{"hour": 4, "minute": 53, "second": 54}
